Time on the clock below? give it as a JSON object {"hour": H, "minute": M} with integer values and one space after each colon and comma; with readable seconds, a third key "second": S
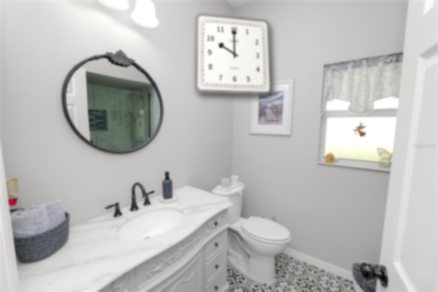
{"hour": 10, "minute": 0}
